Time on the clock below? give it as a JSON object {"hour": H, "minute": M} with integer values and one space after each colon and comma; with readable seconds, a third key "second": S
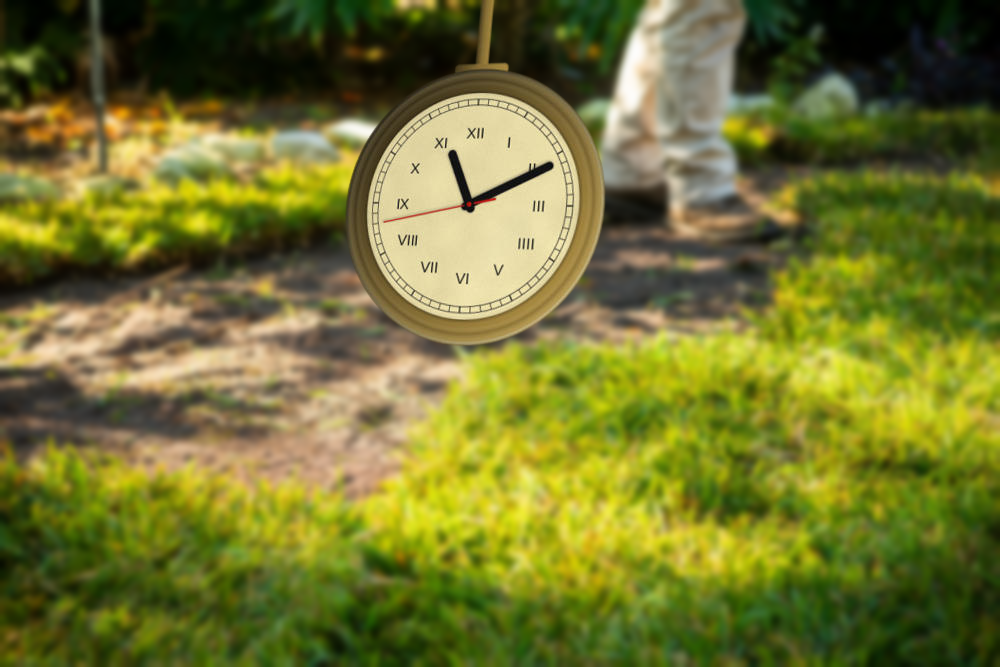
{"hour": 11, "minute": 10, "second": 43}
